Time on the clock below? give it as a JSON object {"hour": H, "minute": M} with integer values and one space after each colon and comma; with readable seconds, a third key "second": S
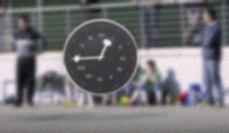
{"hour": 12, "minute": 44}
